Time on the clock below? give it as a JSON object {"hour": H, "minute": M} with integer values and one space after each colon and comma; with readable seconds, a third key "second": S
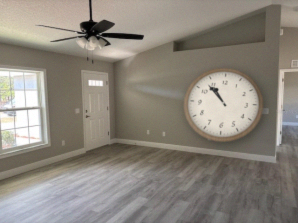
{"hour": 10, "minute": 53}
